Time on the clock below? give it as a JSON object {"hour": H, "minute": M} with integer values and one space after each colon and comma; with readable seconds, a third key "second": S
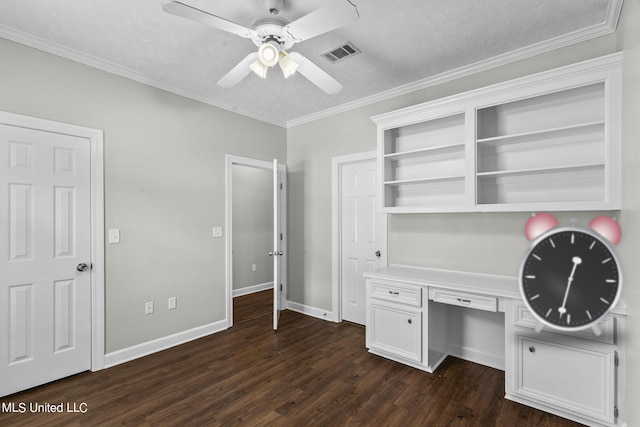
{"hour": 12, "minute": 32}
